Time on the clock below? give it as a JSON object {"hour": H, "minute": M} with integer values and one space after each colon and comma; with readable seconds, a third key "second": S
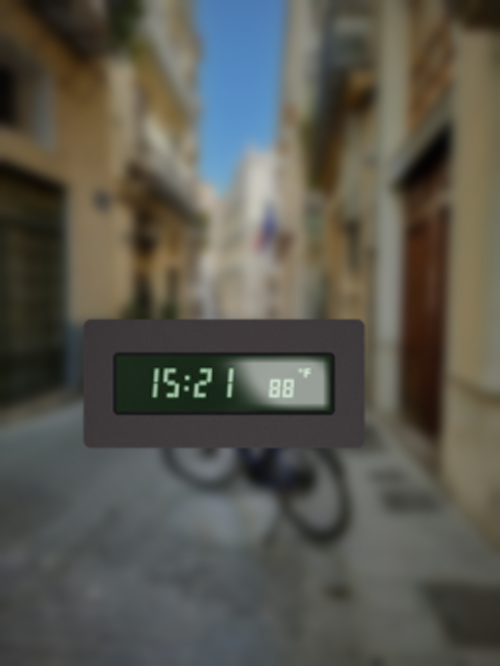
{"hour": 15, "minute": 21}
